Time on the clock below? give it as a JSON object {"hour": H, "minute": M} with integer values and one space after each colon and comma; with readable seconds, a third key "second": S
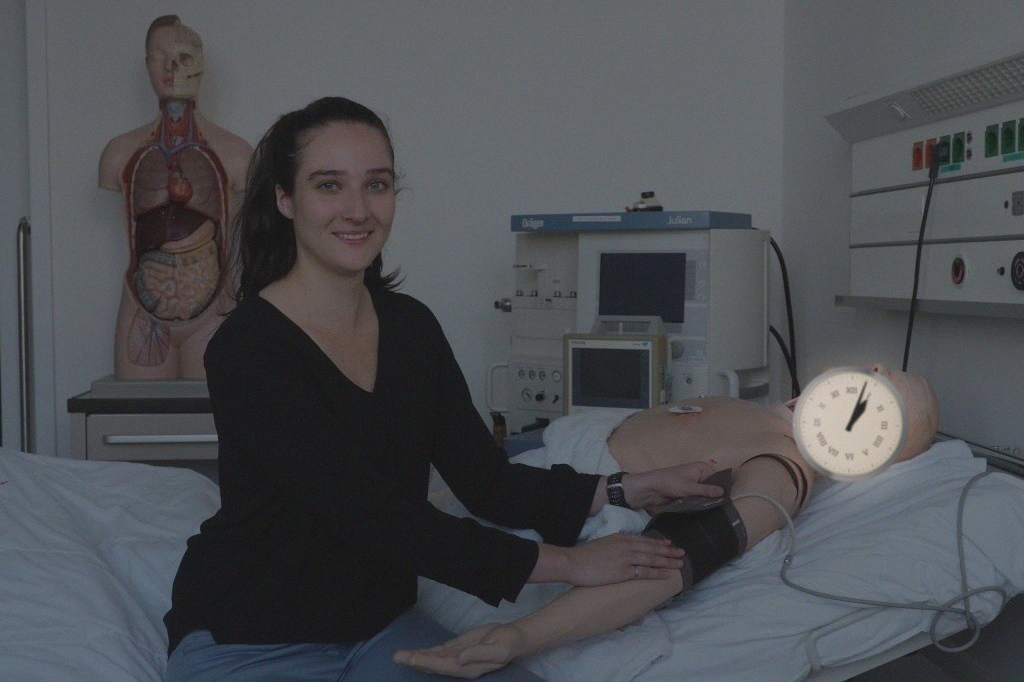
{"hour": 1, "minute": 3}
